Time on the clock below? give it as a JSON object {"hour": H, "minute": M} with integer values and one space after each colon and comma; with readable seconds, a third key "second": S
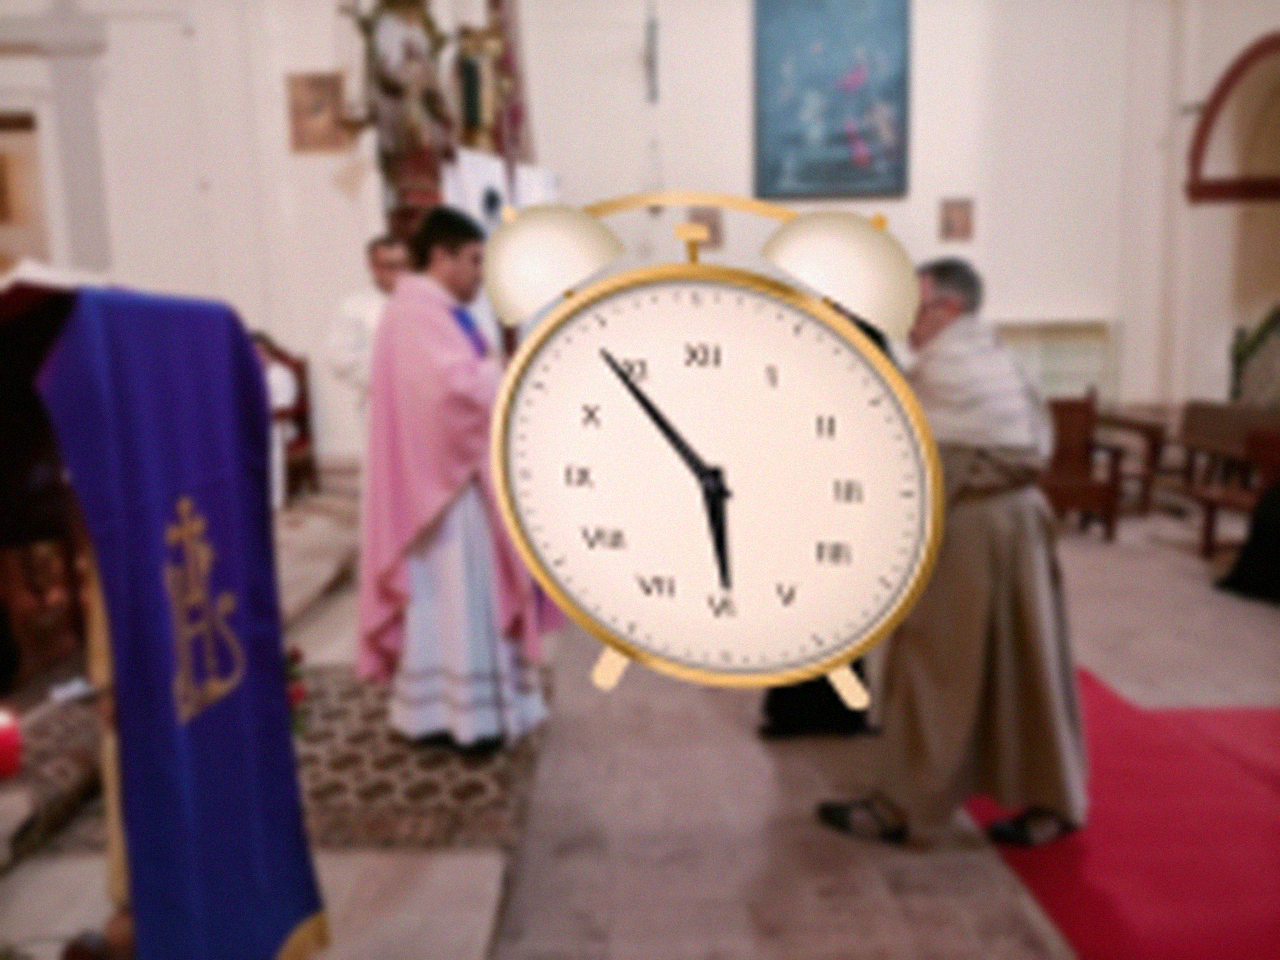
{"hour": 5, "minute": 54}
